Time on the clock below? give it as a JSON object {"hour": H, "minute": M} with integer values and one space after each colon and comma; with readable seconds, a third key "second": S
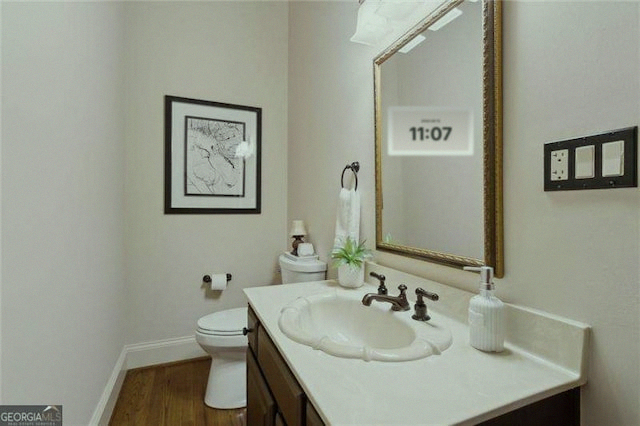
{"hour": 11, "minute": 7}
